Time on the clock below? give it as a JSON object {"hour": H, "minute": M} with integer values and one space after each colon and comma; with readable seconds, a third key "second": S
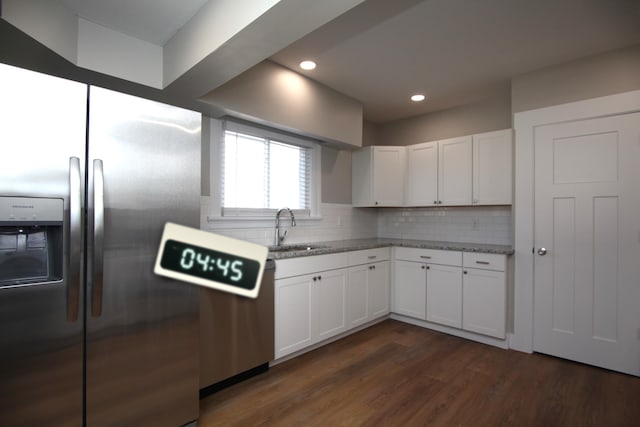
{"hour": 4, "minute": 45}
